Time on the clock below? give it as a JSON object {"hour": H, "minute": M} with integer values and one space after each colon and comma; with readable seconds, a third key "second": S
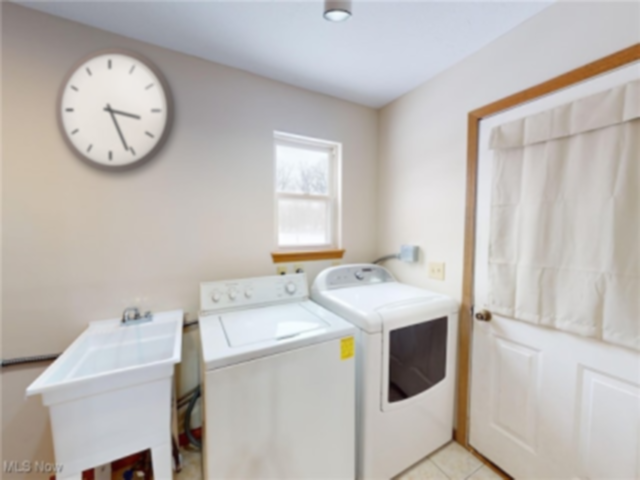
{"hour": 3, "minute": 26}
